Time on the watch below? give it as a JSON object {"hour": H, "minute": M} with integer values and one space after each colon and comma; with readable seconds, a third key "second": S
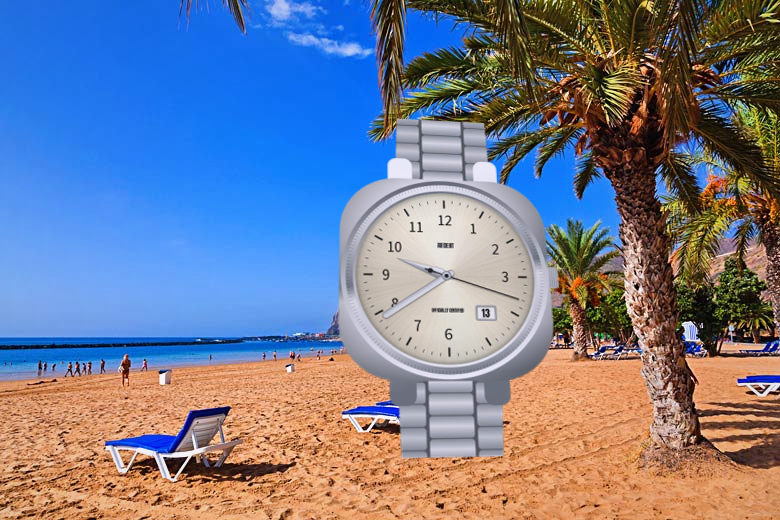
{"hour": 9, "minute": 39, "second": 18}
